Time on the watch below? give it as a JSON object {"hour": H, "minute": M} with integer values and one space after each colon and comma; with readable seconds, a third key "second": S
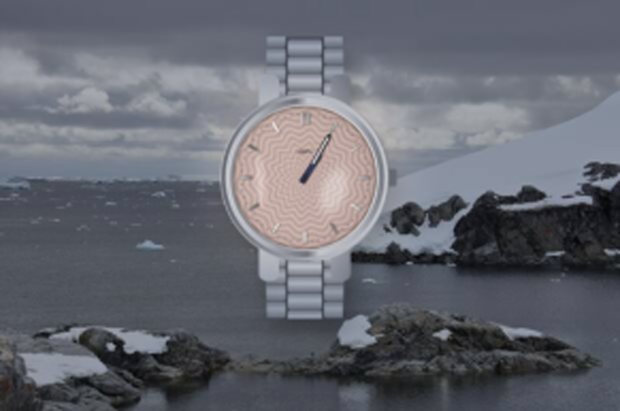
{"hour": 1, "minute": 5}
